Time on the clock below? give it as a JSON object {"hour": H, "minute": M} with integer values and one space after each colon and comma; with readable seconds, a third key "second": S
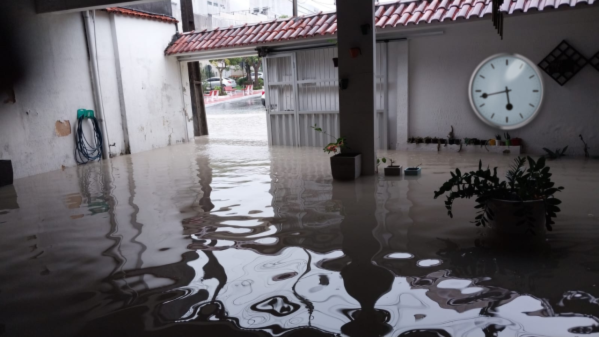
{"hour": 5, "minute": 43}
